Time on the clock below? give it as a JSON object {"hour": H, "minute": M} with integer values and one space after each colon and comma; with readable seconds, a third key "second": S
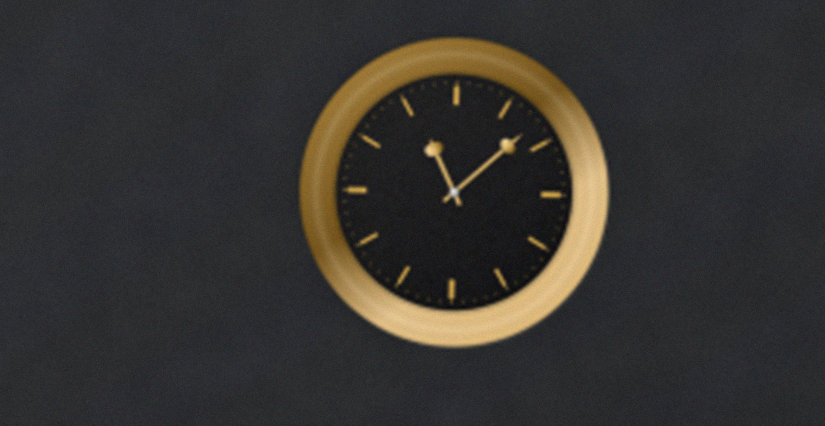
{"hour": 11, "minute": 8}
